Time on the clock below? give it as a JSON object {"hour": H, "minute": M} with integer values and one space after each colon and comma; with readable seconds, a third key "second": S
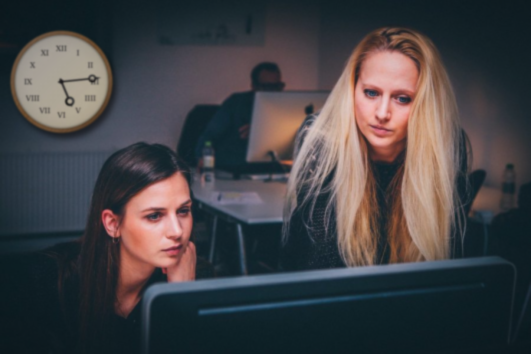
{"hour": 5, "minute": 14}
